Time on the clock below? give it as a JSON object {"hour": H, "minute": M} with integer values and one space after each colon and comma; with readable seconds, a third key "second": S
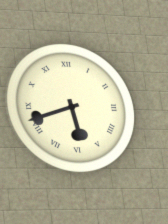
{"hour": 5, "minute": 42}
